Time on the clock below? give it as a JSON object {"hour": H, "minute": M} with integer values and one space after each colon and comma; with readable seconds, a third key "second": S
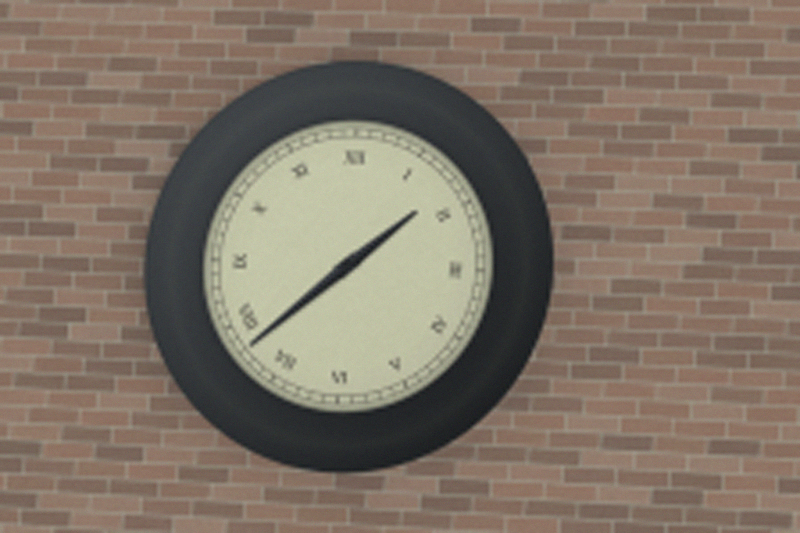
{"hour": 1, "minute": 38}
